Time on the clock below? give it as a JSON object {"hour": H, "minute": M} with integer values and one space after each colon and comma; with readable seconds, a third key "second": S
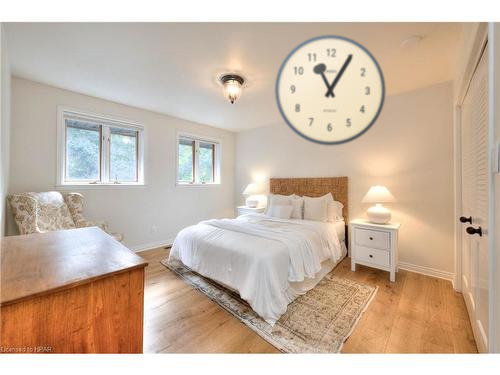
{"hour": 11, "minute": 5}
